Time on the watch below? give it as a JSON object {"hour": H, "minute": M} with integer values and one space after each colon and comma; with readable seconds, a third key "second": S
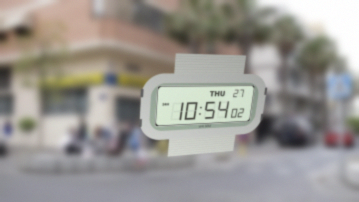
{"hour": 10, "minute": 54}
